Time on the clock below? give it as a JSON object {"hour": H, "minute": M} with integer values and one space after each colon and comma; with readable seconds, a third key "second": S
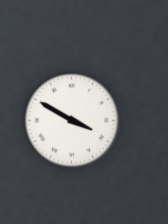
{"hour": 3, "minute": 50}
